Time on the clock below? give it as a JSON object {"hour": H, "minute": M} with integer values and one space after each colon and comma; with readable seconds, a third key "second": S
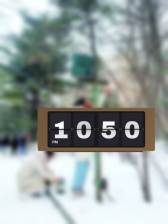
{"hour": 10, "minute": 50}
